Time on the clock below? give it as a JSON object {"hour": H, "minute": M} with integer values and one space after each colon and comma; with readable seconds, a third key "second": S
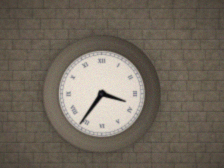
{"hour": 3, "minute": 36}
